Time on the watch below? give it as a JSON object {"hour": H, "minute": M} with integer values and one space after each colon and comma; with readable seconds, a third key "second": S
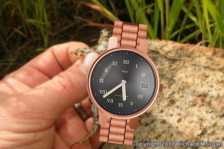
{"hour": 5, "minute": 38}
